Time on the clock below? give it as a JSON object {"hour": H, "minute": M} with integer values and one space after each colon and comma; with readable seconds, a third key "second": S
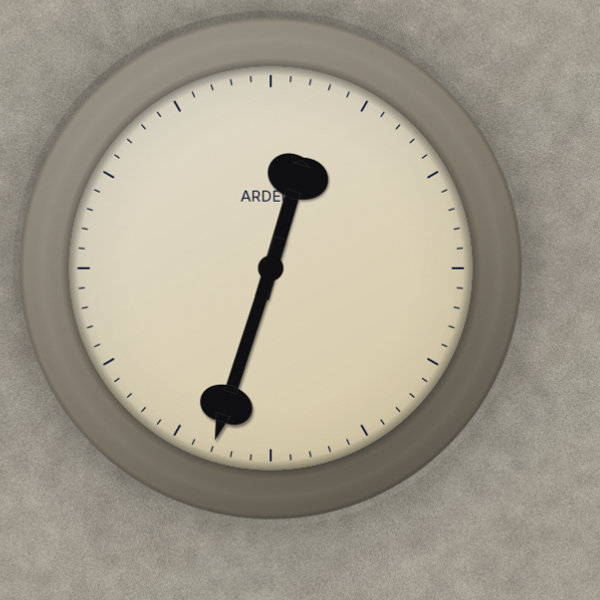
{"hour": 12, "minute": 33}
